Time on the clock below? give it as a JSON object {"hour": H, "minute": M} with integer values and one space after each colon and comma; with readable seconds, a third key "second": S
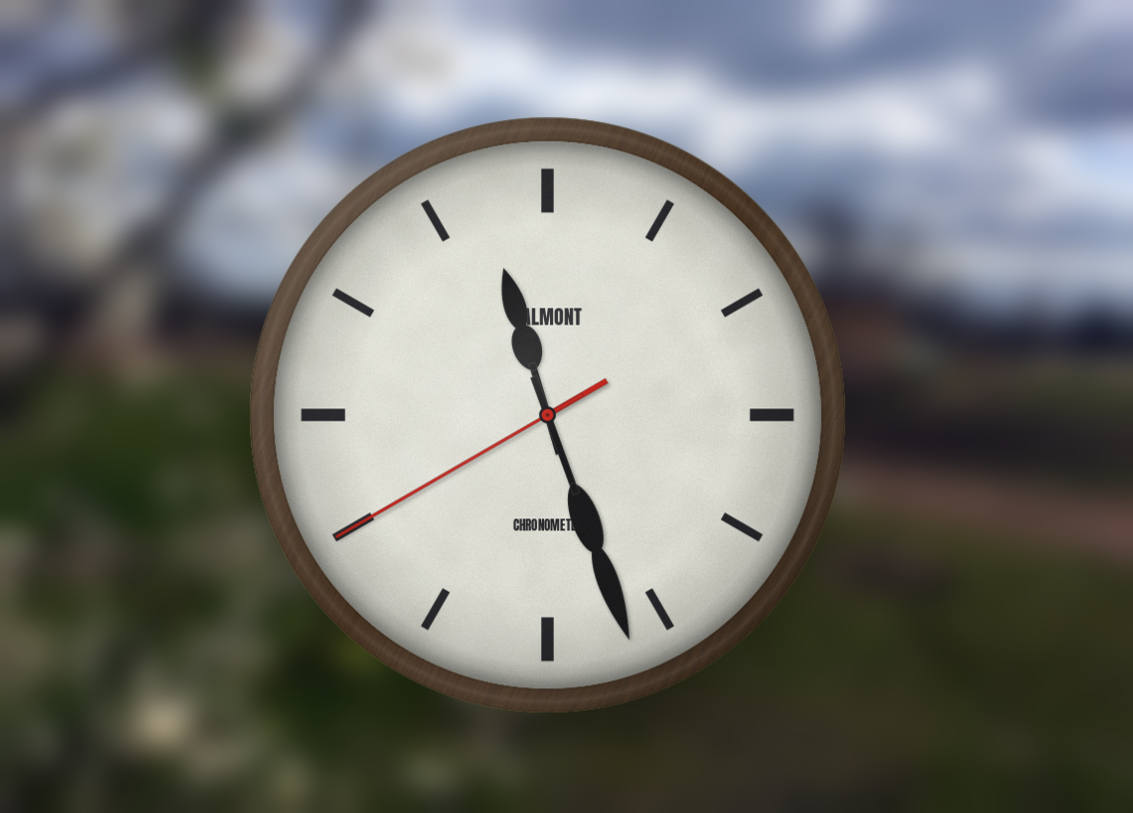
{"hour": 11, "minute": 26, "second": 40}
